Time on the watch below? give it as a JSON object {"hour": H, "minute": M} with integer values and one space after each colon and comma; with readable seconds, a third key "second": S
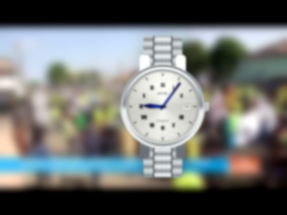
{"hour": 9, "minute": 6}
